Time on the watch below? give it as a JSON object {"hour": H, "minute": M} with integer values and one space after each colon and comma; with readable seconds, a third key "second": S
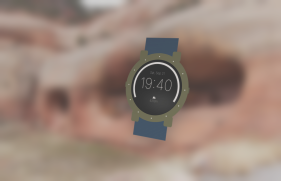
{"hour": 19, "minute": 40}
